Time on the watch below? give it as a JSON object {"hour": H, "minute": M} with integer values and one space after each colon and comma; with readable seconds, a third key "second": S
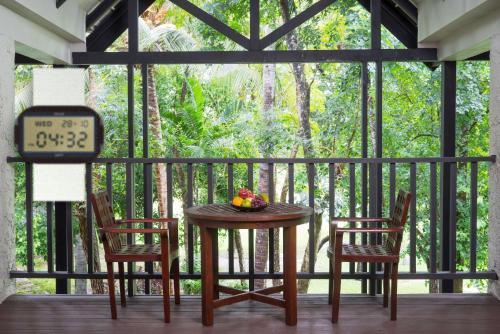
{"hour": 4, "minute": 32}
